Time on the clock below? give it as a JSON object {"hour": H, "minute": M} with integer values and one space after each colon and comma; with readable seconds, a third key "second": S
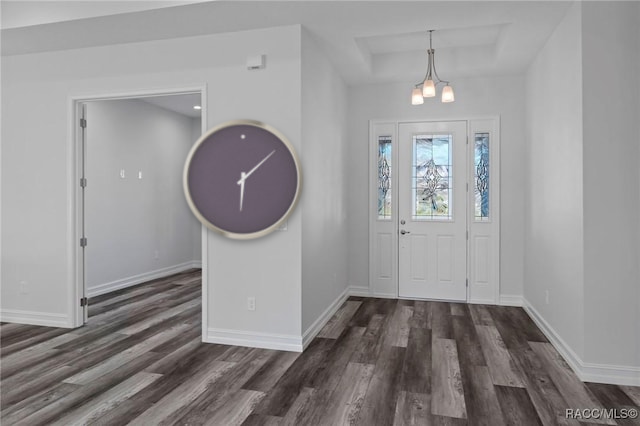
{"hour": 6, "minute": 8}
